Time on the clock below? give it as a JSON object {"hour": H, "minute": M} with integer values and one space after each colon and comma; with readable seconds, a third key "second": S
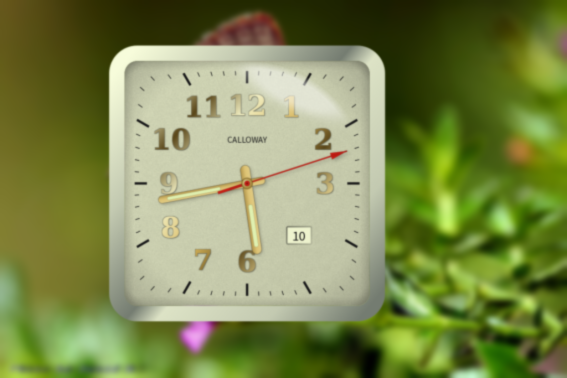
{"hour": 5, "minute": 43, "second": 12}
